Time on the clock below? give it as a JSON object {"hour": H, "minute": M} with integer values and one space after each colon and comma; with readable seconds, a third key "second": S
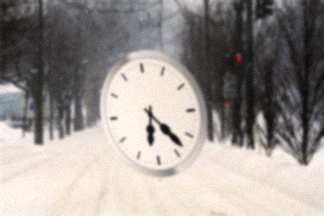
{"hour": 6, "minute": 23}
